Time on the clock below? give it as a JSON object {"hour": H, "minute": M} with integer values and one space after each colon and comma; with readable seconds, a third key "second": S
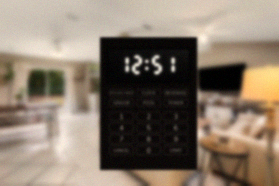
{"hour": 12, "minute": 51}
